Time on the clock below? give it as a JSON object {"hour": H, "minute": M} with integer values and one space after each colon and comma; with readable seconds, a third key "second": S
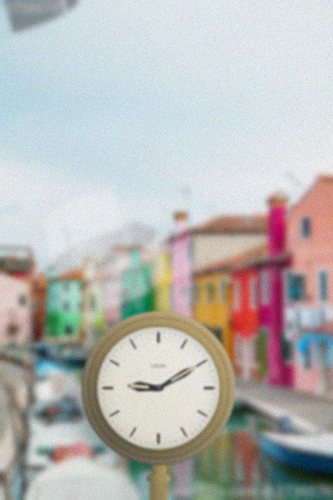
{"hour": 9, "minute": 10}
